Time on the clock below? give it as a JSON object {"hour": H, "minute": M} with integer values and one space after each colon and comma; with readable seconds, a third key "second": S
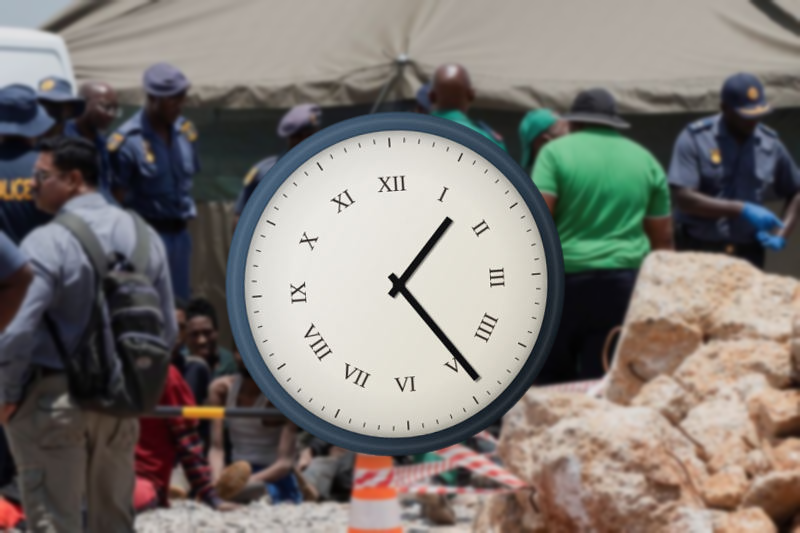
{"hour": 1, "minute": 24}
